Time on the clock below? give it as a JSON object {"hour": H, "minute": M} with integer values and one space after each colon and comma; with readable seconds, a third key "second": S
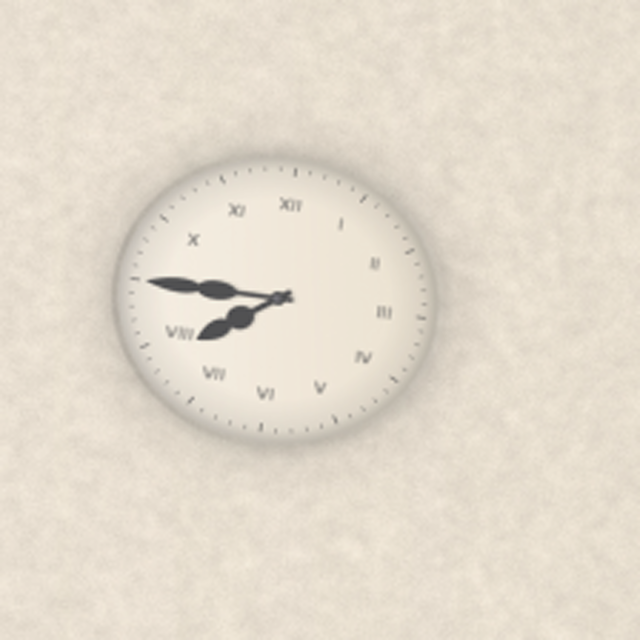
{"hour": 7, "minute": 45}
